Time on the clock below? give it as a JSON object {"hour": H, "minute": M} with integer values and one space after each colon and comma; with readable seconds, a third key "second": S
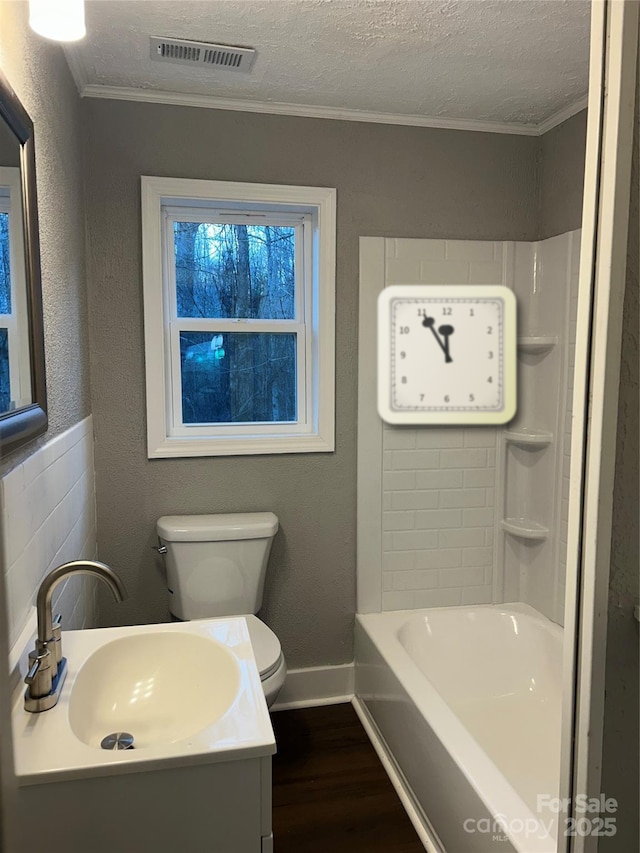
{"hour": 11, "minute": 55}
